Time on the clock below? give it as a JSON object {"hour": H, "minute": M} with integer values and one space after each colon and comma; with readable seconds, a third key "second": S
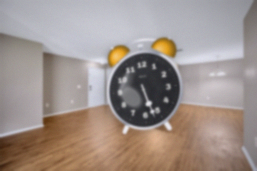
{"hour": 5, "minute": 27}
